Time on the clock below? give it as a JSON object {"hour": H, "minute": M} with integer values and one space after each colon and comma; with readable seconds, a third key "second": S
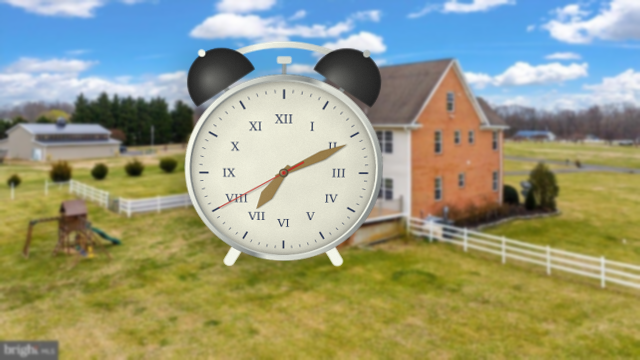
{"hour": 7, "minute": 10, "second": 40}
